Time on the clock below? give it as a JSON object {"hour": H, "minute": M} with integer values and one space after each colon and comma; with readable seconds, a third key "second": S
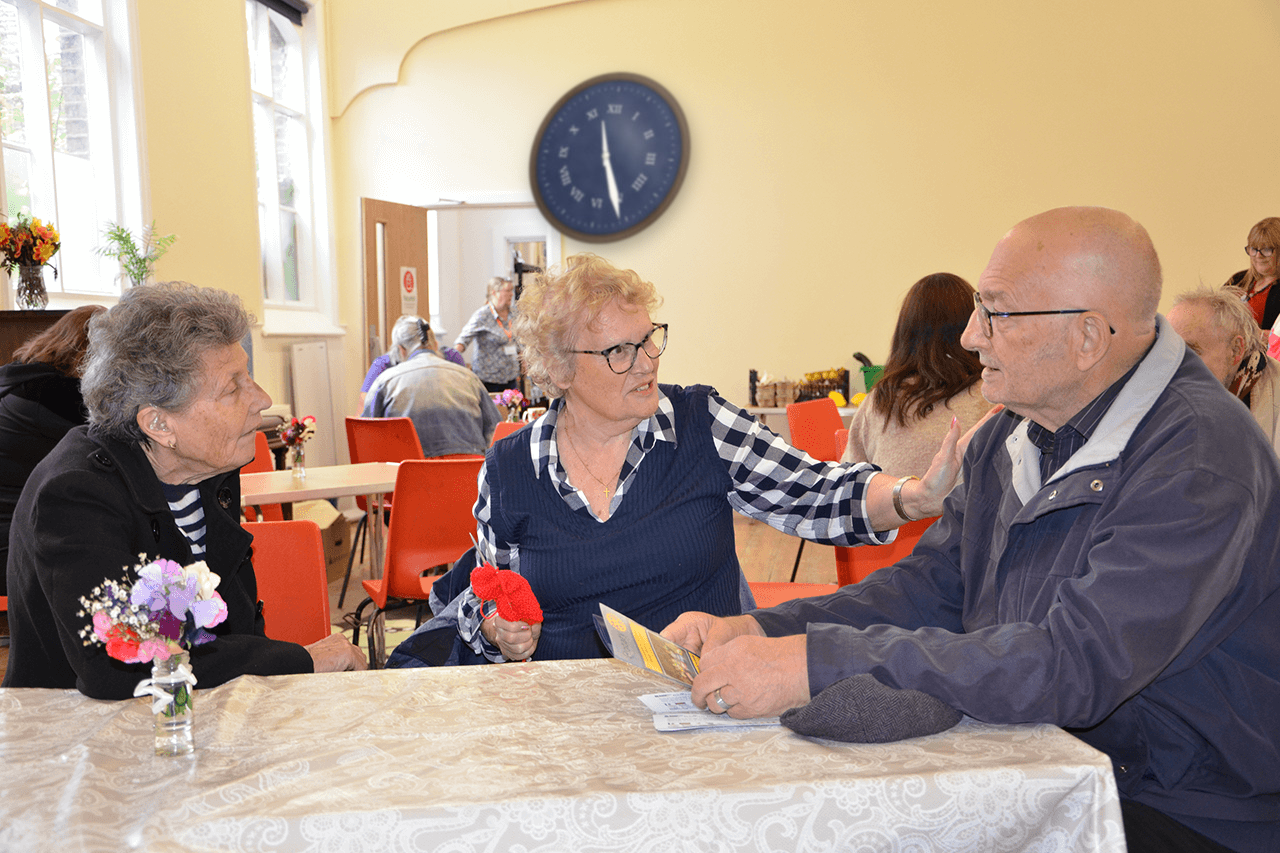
{"hour": 11, "minute": 26}
